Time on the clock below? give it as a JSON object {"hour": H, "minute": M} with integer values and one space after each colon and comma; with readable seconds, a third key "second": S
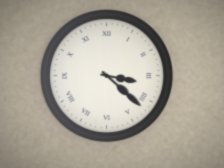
{"hour": 3, "minute": 22}
